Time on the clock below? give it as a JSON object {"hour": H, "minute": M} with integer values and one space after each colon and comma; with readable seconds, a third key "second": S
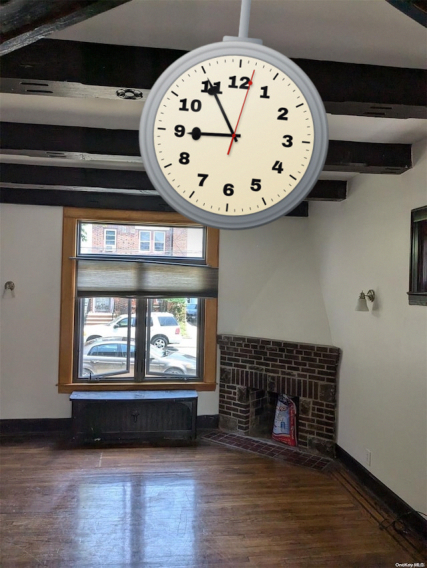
{"hour": 8, "minute": 55, "second": 2}
